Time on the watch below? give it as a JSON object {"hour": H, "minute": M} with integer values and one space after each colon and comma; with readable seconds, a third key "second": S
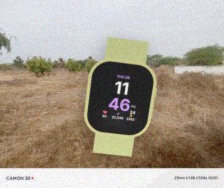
{"hour": 11, "minute": 46}
